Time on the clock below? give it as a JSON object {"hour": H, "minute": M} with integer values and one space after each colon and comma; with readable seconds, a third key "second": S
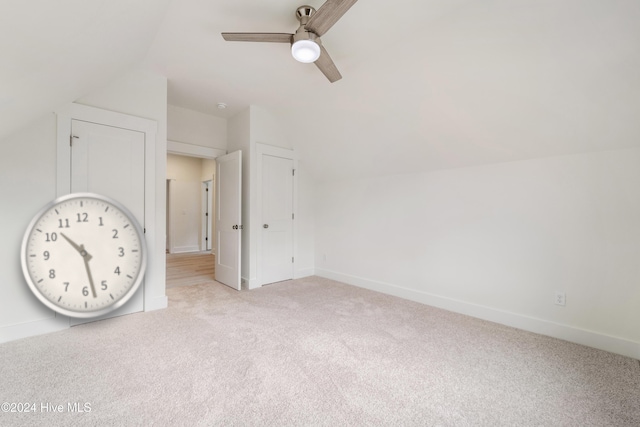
{"hour": 10, "minute": 28}
